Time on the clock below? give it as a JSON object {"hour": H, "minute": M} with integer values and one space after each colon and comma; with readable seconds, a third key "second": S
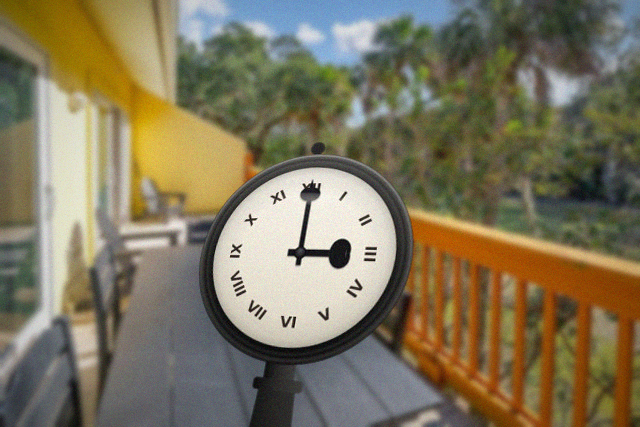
{"hour": 3, "minute": 0}
